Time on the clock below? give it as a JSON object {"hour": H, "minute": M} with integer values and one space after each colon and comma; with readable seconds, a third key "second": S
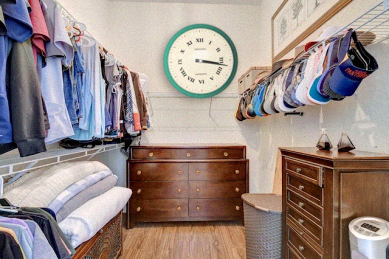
{"hour": 3, "minute": 17}
